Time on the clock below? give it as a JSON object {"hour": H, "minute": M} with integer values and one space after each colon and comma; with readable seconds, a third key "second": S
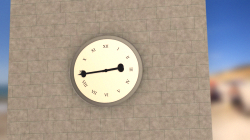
{"hour": 2, "minute": 44}
